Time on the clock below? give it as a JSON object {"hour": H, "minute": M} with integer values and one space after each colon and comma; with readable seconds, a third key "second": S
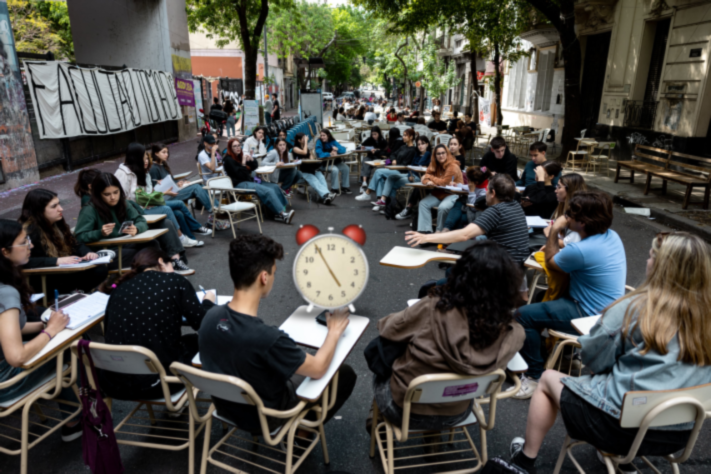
{"hour": 4, "minute": 55}
